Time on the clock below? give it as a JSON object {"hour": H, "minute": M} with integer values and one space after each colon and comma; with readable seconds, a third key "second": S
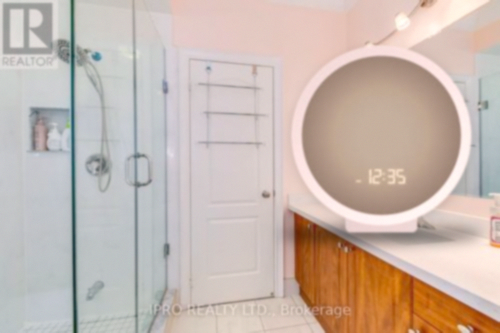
{"hour": 12, "minute": 35}
